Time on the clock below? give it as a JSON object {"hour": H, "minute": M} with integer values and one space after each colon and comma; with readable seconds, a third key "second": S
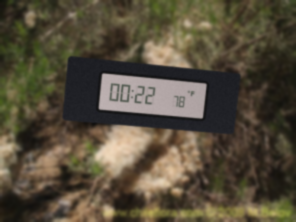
{"hour": 0, "minute": 22}
